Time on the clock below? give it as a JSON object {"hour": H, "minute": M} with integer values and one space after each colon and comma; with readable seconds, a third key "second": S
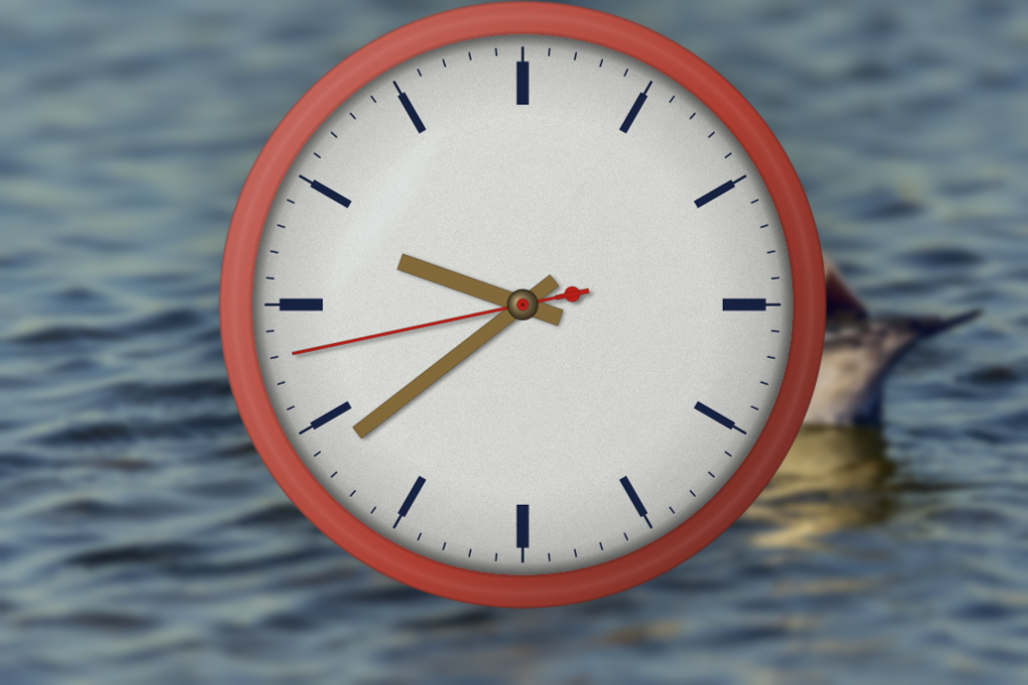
{"hour": 9, "minute": 38, "second": 43}
